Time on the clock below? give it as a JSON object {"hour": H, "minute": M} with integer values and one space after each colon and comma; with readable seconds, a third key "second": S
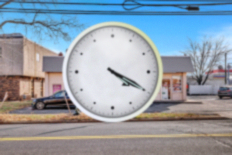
{"hour": 4, "minute": 20}
